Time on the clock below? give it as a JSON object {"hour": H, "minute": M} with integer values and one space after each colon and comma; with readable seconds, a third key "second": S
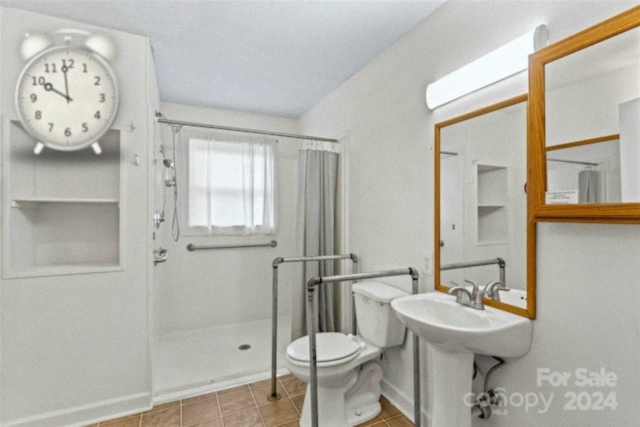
{"hour": 9, "minute": 59}
